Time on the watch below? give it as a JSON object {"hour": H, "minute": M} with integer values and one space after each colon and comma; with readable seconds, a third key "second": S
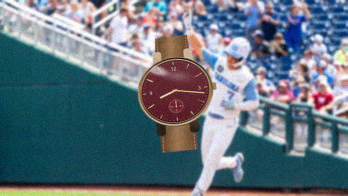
{"hour": 8, "minute": 17}
